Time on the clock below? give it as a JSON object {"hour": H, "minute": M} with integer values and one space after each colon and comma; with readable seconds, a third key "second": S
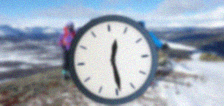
{"hour": 12, "minute": 29}
